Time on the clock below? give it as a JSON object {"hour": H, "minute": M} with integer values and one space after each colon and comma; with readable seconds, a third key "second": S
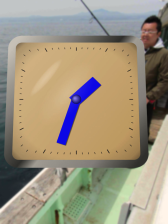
{"hour": 1, "minute": 33}
